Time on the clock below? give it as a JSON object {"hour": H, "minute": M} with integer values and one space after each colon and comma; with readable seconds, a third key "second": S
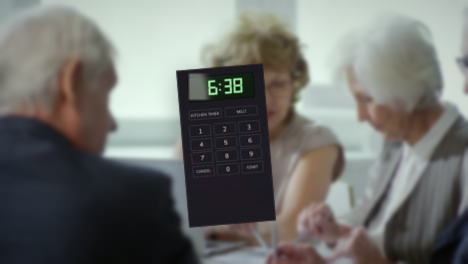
{"hour": 6, "minute": 38}
